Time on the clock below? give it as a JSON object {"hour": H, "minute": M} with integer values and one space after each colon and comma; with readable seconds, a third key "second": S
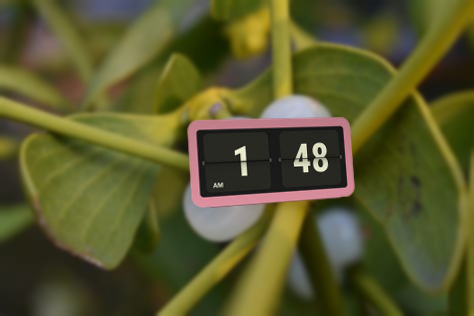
{"hour": 1, "minute": 48}
